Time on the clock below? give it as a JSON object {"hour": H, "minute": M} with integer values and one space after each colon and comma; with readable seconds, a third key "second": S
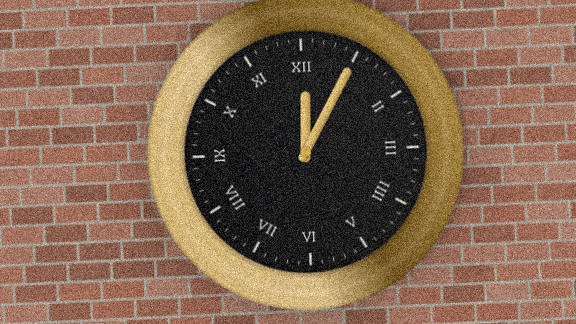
{"hour": 12, "minute": 5}
